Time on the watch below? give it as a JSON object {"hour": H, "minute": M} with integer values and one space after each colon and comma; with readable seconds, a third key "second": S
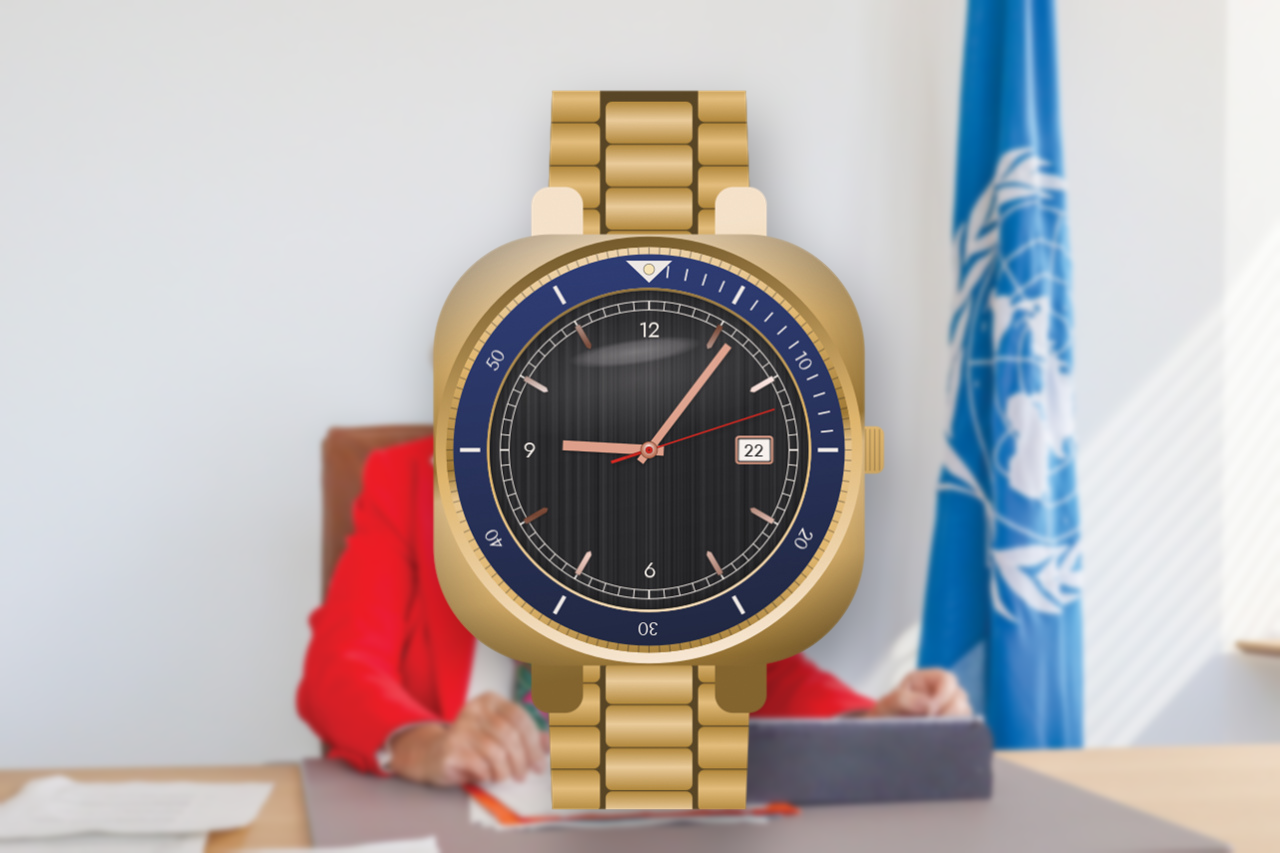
{"hour": 9, "minute": 6, "second": 12}
